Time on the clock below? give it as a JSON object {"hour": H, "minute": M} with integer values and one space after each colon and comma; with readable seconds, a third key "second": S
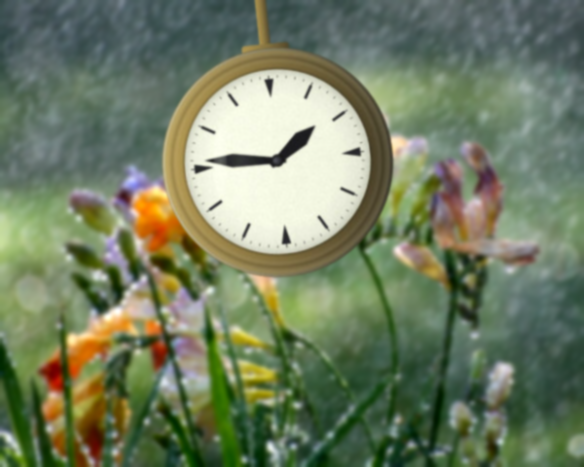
{"hour": 1, "minute": 46}
